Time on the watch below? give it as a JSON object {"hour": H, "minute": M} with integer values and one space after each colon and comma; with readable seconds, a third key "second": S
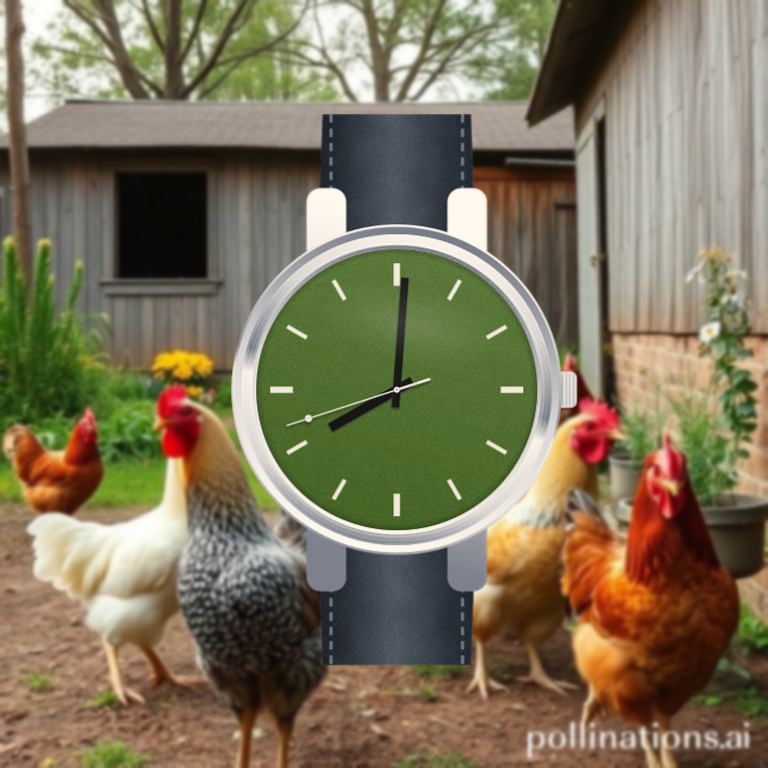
{"hour": 8, "minute": 0, "second": 42}
